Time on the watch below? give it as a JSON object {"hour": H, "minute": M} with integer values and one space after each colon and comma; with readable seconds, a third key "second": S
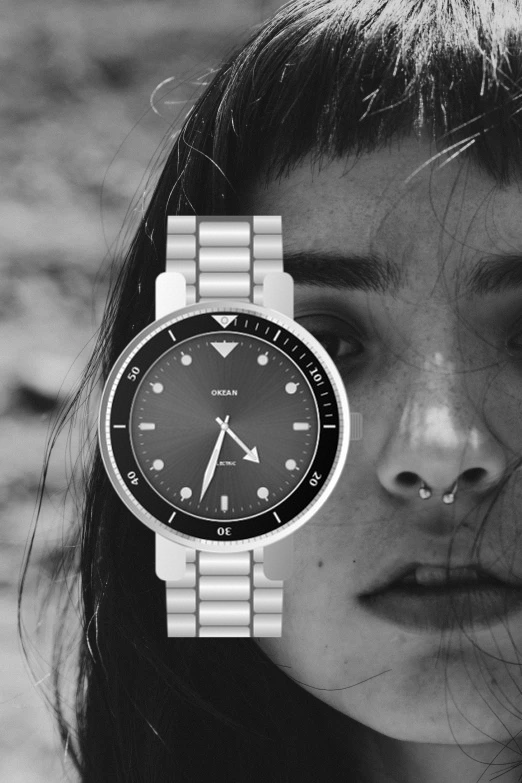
{"hour": 4, "minute": 33}
